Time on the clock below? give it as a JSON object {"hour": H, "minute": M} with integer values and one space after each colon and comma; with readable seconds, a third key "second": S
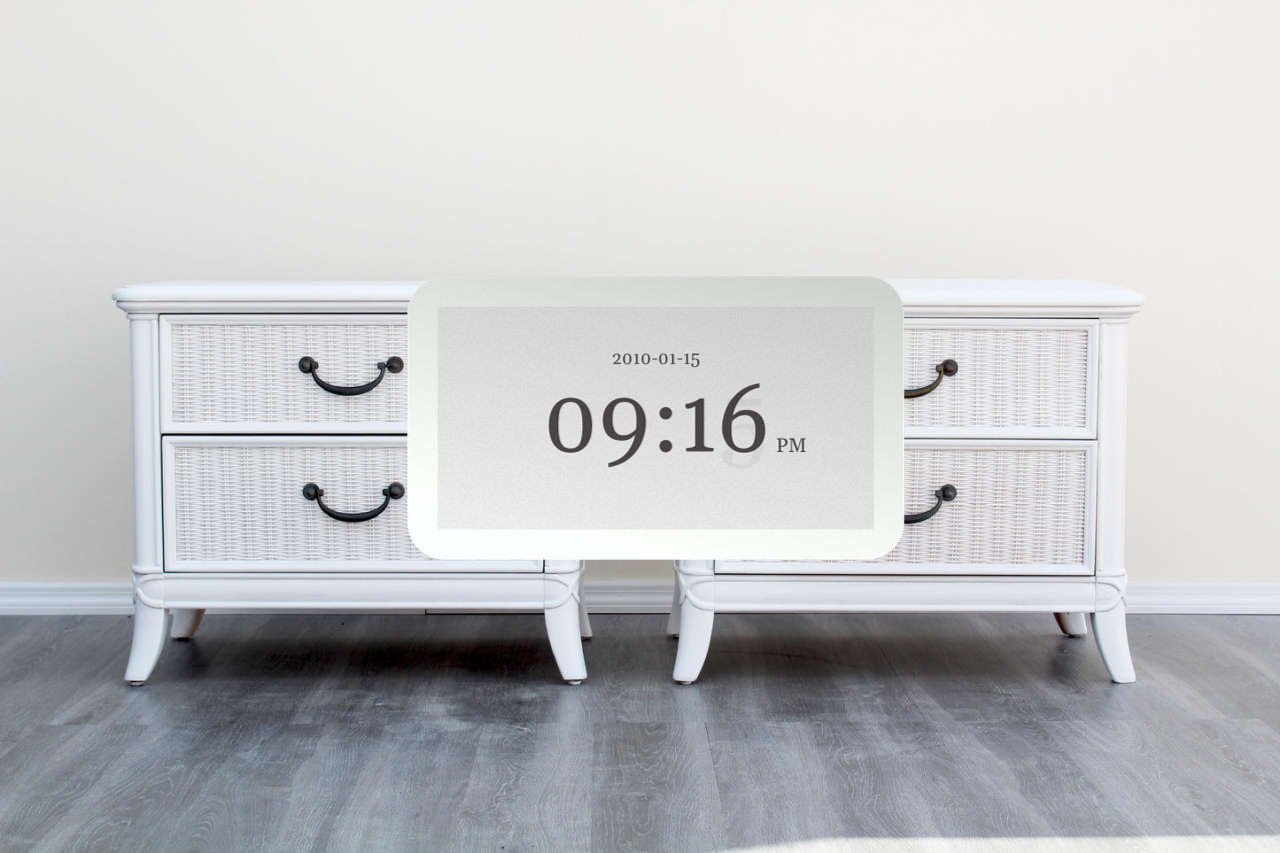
{"hour": 9, "minute": 16}
